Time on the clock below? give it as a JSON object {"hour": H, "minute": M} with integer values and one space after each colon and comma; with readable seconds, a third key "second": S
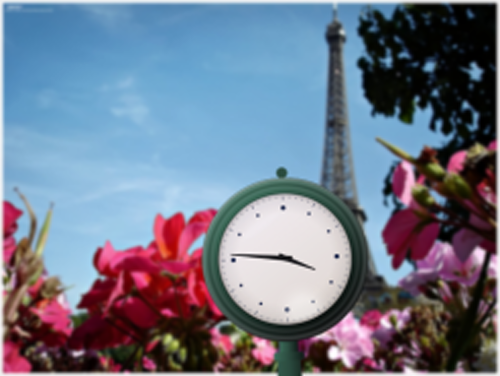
{"hour": 3, "minute": 46}
